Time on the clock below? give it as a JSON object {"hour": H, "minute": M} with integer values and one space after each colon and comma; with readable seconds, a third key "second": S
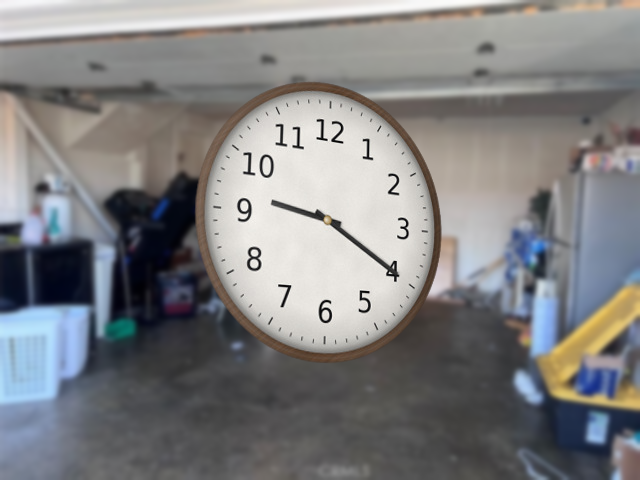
{"hour": 9, "minute": 20}
